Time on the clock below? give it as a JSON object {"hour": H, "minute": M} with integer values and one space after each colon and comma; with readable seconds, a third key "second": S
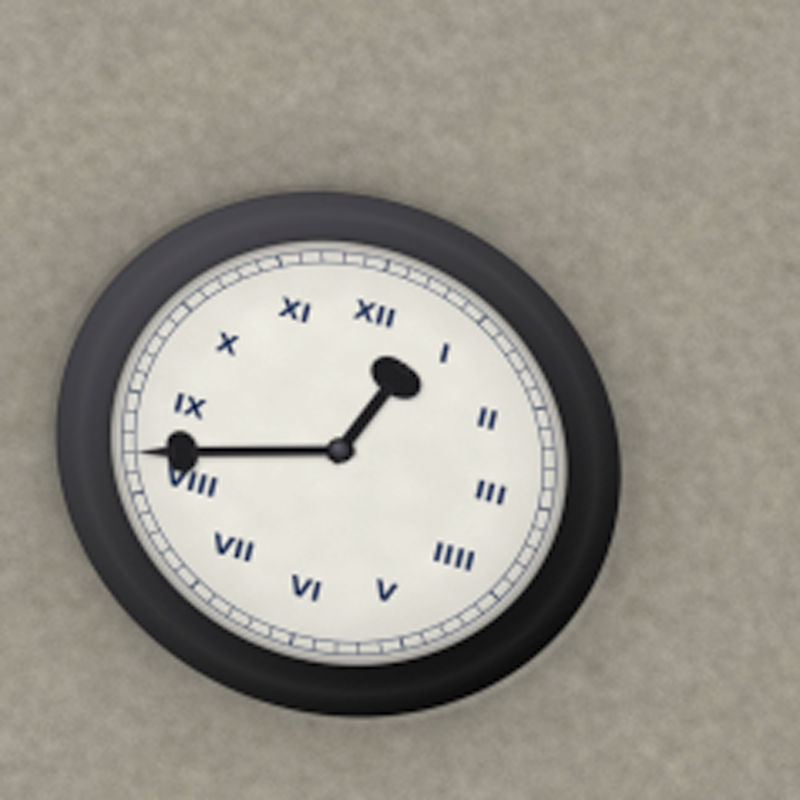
{"hour": 12, "minute": 42}
